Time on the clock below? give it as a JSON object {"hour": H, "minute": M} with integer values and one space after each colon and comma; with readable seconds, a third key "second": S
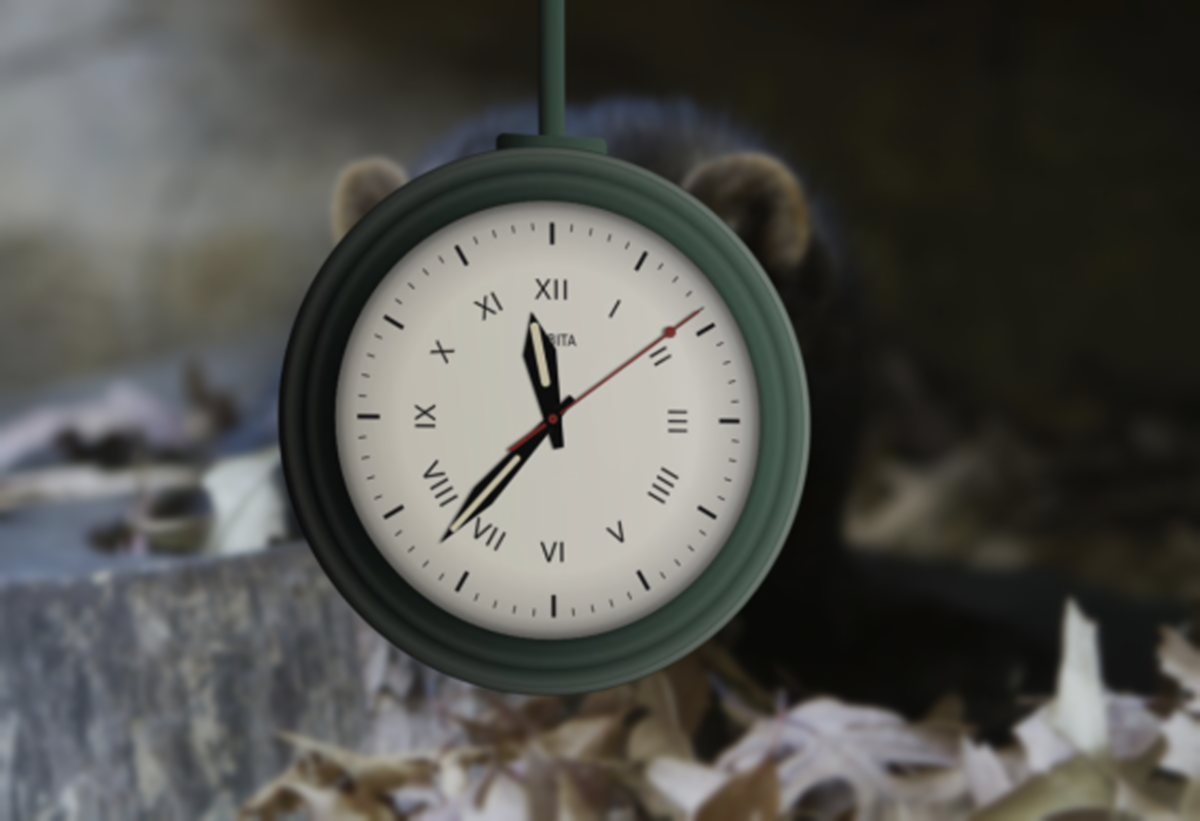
{"hour": 11, "minute": 37, "second": 9}
